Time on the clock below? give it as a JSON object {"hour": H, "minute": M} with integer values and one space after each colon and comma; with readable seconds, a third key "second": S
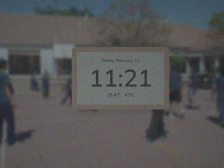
{"hour": 11, "minute": 21}
